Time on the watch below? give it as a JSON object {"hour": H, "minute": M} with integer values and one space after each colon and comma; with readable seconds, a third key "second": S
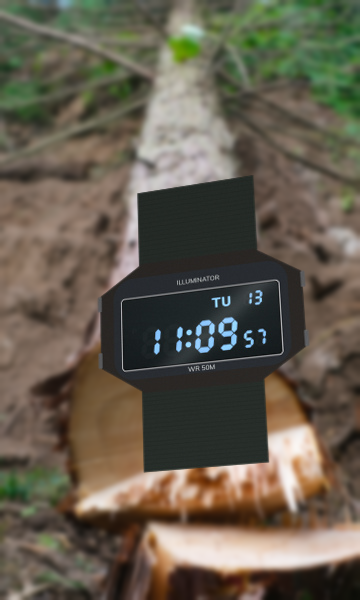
{"hour": 11, "minute": 9, "second": 57}
